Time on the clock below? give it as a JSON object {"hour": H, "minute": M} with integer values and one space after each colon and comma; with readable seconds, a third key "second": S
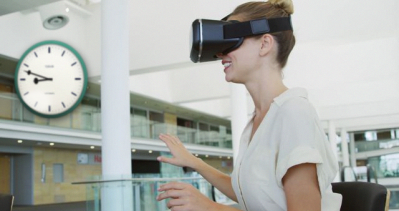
{"hour": 8, "minute": 48}
